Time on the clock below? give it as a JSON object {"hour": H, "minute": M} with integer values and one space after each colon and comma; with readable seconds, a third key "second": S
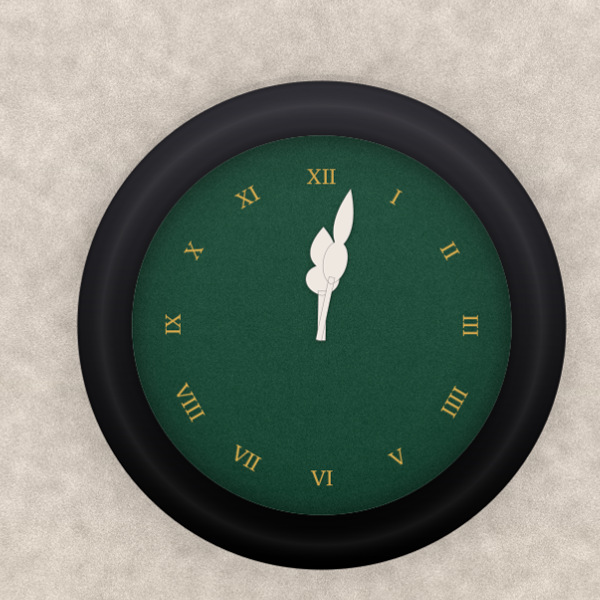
{"hour": 12, "minute": 2}
